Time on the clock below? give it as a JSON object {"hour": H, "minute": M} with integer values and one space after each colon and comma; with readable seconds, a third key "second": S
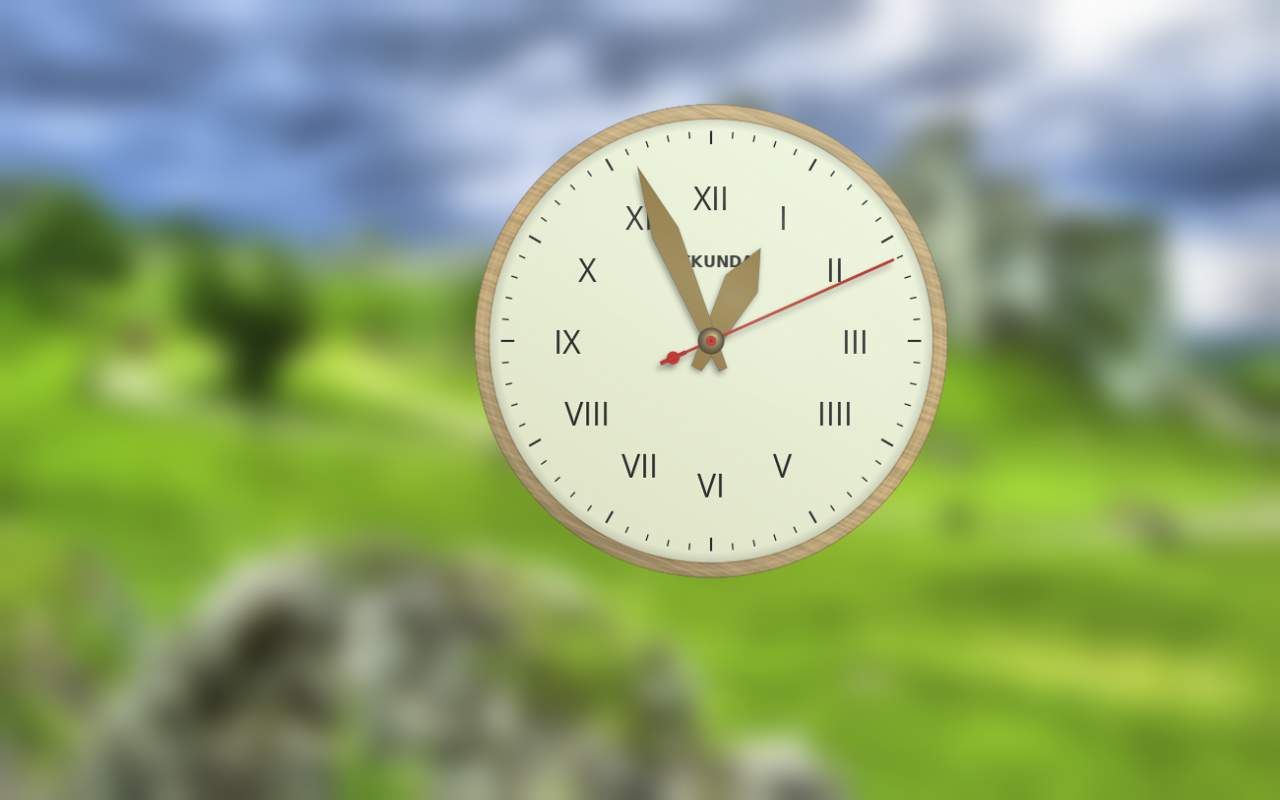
{"hour": 12, "minute": 56, "second": 11}
